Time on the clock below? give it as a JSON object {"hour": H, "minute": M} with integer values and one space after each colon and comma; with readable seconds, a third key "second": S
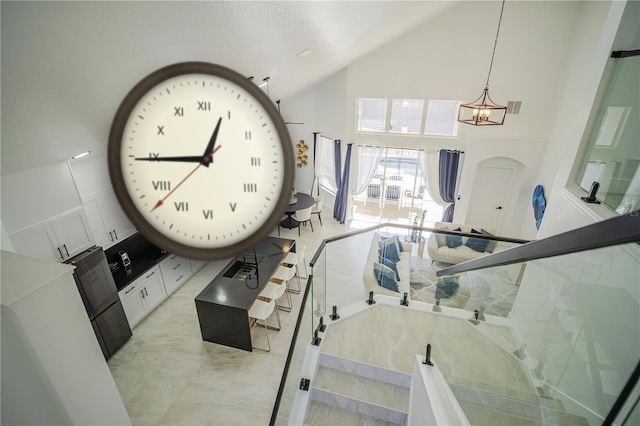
{"hour": 12, "minute": 44, "second": 38}
